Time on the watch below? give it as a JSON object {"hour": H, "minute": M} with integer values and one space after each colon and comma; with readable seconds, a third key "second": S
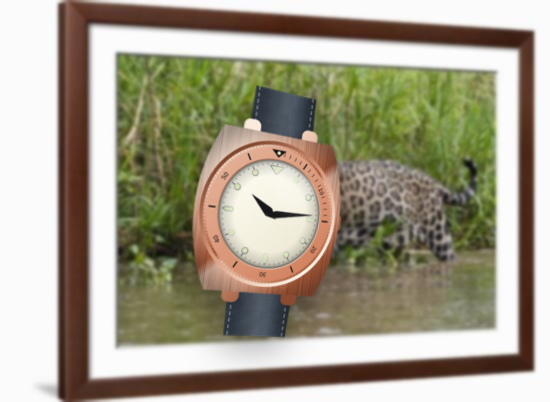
{"hour": 10, "minute": 14}
